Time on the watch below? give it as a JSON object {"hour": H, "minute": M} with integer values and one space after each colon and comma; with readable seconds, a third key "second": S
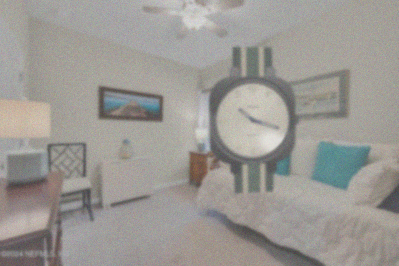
{"hour": 10, "minute": 18}
